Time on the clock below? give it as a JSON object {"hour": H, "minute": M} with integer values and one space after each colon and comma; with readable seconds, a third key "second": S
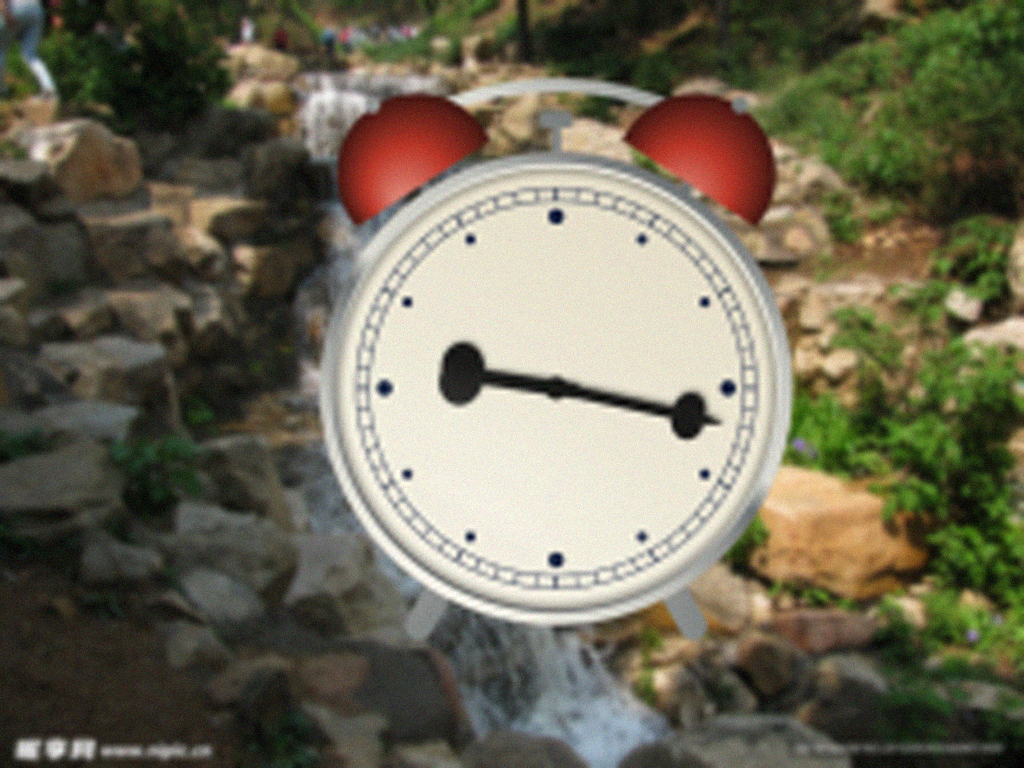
{"hour": 9, "minute": 17}
